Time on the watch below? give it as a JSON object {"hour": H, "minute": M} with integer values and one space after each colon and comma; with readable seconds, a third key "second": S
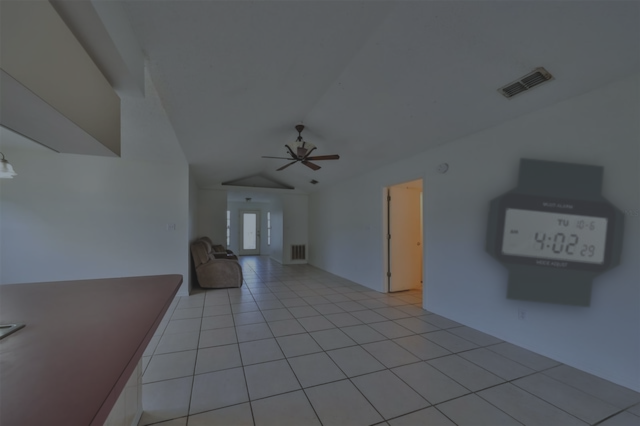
{"hour": 4, "minute": 2, "second": 29}
